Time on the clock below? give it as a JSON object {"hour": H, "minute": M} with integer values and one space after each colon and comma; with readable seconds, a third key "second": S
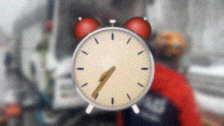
{"hour": 7, "minute": 36}
